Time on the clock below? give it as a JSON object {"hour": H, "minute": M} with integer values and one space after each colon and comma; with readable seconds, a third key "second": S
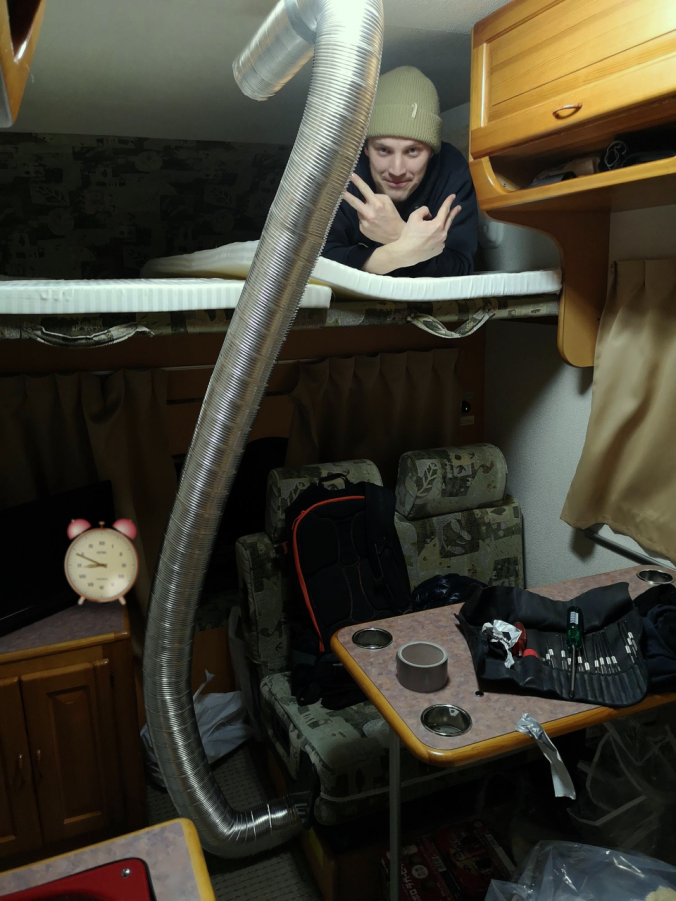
{"hour": 8, "minute": 49}
